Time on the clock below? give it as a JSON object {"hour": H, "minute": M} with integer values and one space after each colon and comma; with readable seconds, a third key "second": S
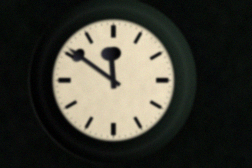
{"hour": 11, "minute": 51}
